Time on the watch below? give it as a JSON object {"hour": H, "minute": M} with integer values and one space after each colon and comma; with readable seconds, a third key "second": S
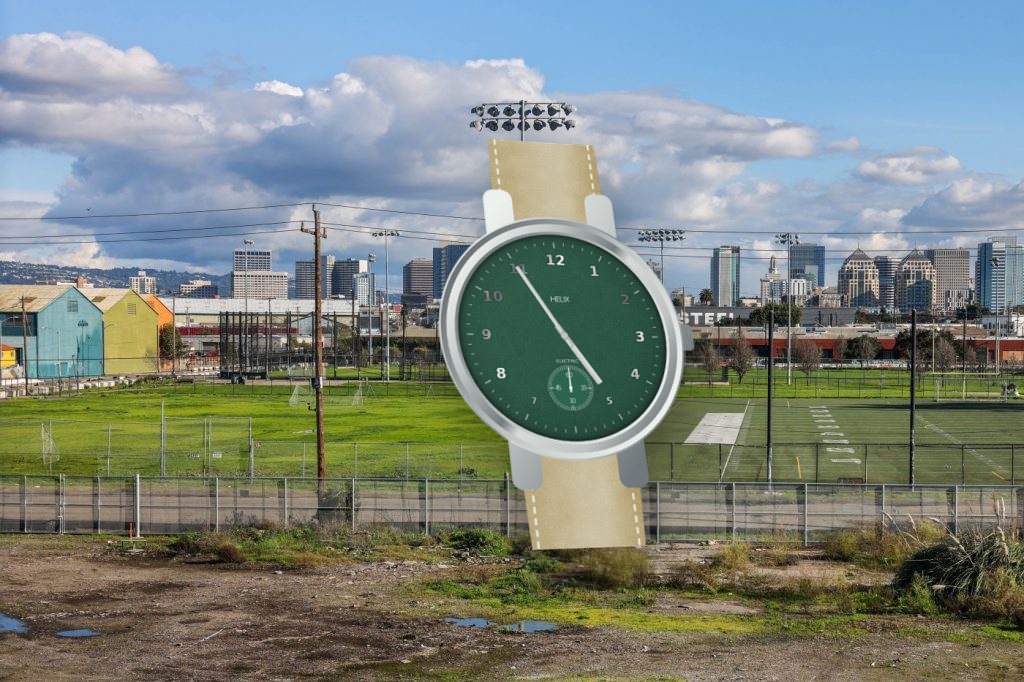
{"hour": 4, "minute": 55}
